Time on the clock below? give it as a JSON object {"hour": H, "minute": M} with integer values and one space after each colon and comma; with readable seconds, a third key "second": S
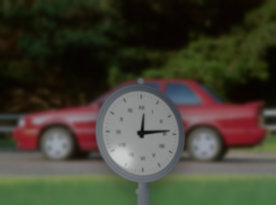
{"hour": 12, "minute": 14}
